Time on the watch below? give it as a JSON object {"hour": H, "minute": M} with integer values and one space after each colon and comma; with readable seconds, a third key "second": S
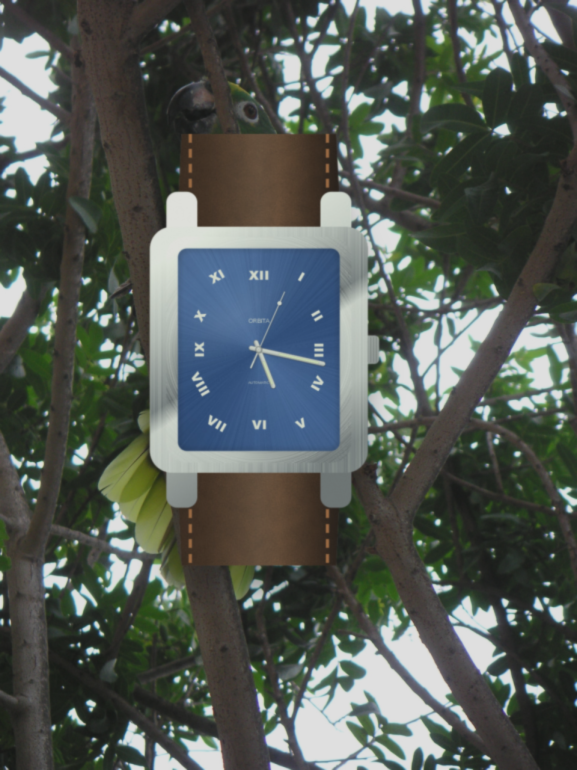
{"hour": 5, "minute": 17, "second": 4}
